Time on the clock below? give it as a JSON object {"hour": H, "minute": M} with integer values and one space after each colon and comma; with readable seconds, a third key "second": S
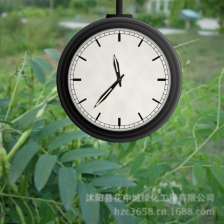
{"hour": 11, "minute": 37}
